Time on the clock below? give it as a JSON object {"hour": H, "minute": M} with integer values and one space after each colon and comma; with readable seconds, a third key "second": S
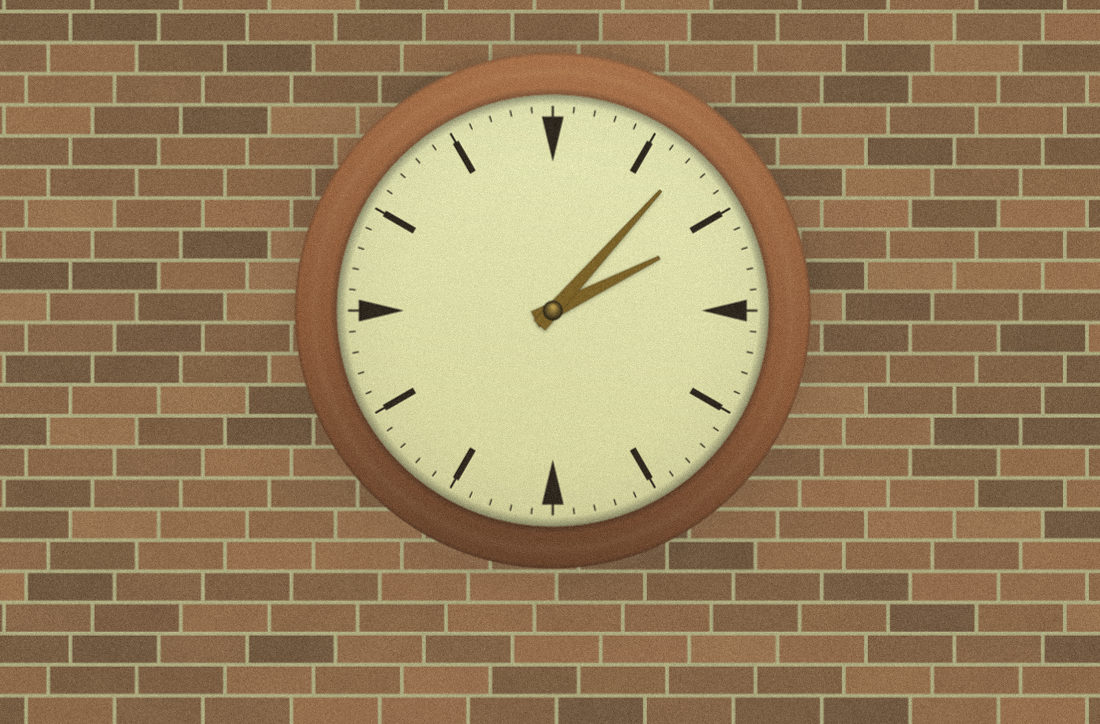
{"hour": 2, "minute": 7}
